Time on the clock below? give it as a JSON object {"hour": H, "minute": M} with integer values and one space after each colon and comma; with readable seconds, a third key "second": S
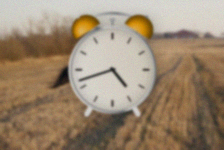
{"hour": 4, "minute": 42}
